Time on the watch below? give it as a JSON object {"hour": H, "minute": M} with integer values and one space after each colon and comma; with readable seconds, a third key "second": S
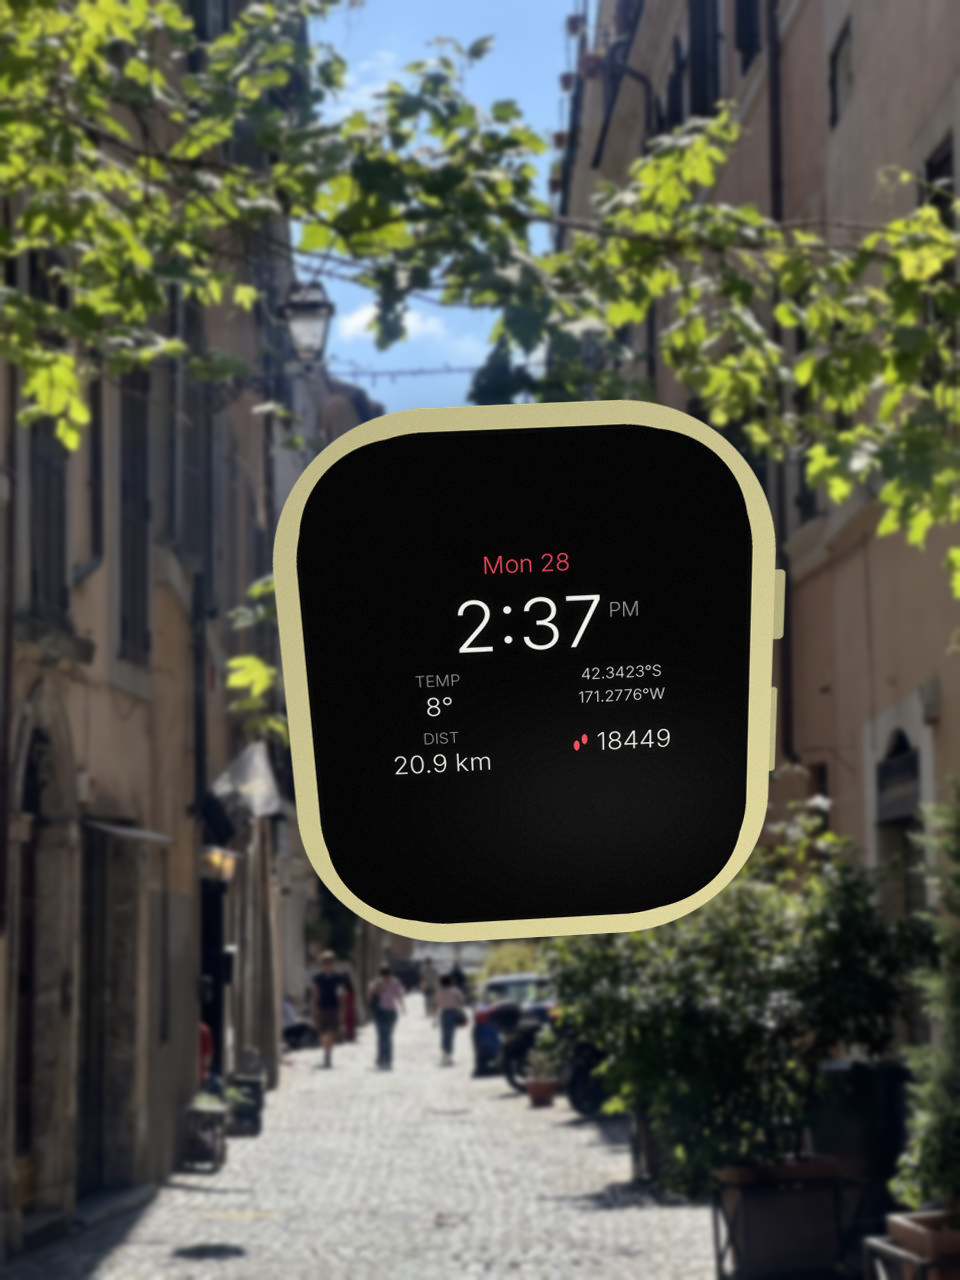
{"hour": 2, "minute": 37}
